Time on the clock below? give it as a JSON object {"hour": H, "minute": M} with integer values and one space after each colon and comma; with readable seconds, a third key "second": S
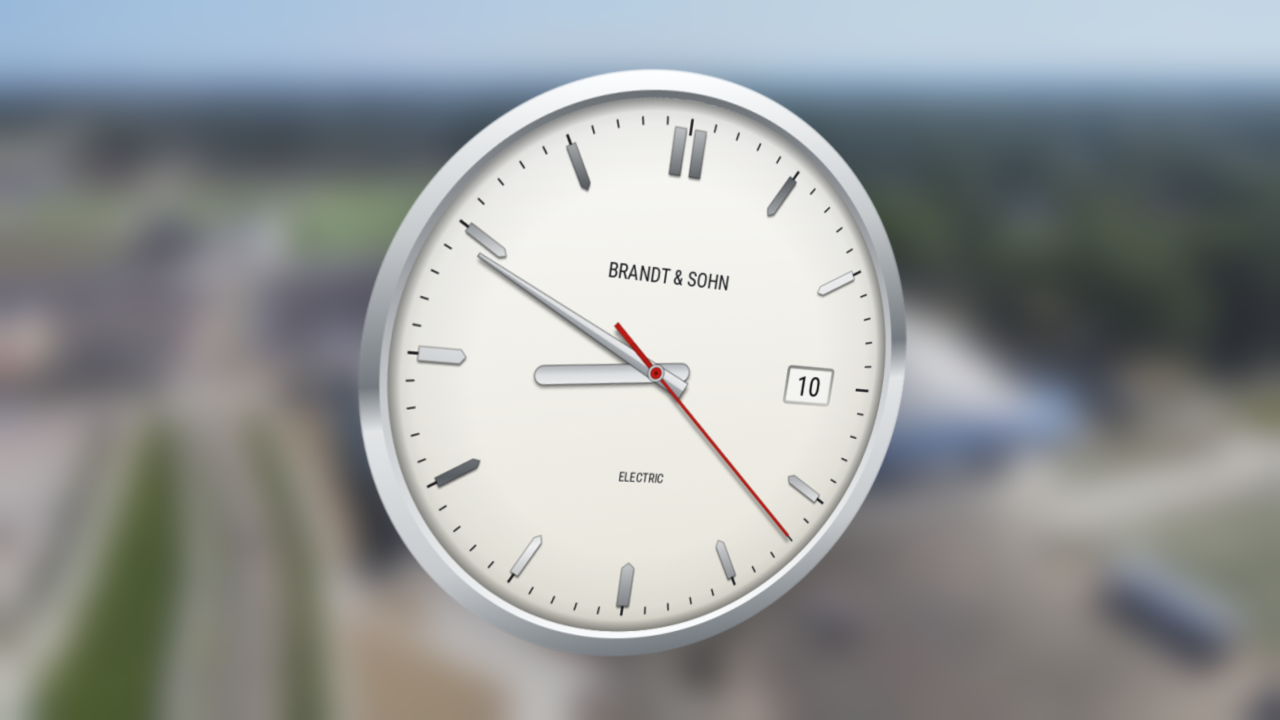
{"hour": 8, "minute": 49, "second": 22}
